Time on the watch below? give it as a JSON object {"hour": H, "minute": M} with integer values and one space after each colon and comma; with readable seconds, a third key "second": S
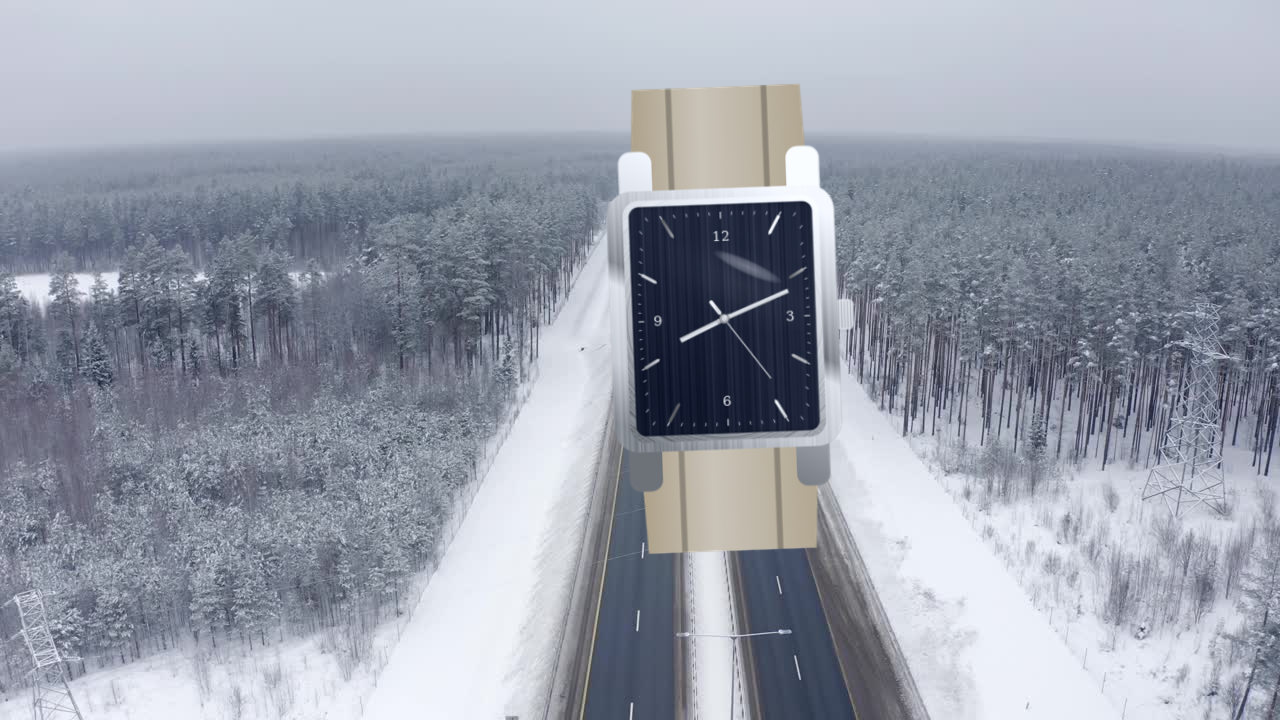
{"hour": 8, "minute": 11, "second": 24}
